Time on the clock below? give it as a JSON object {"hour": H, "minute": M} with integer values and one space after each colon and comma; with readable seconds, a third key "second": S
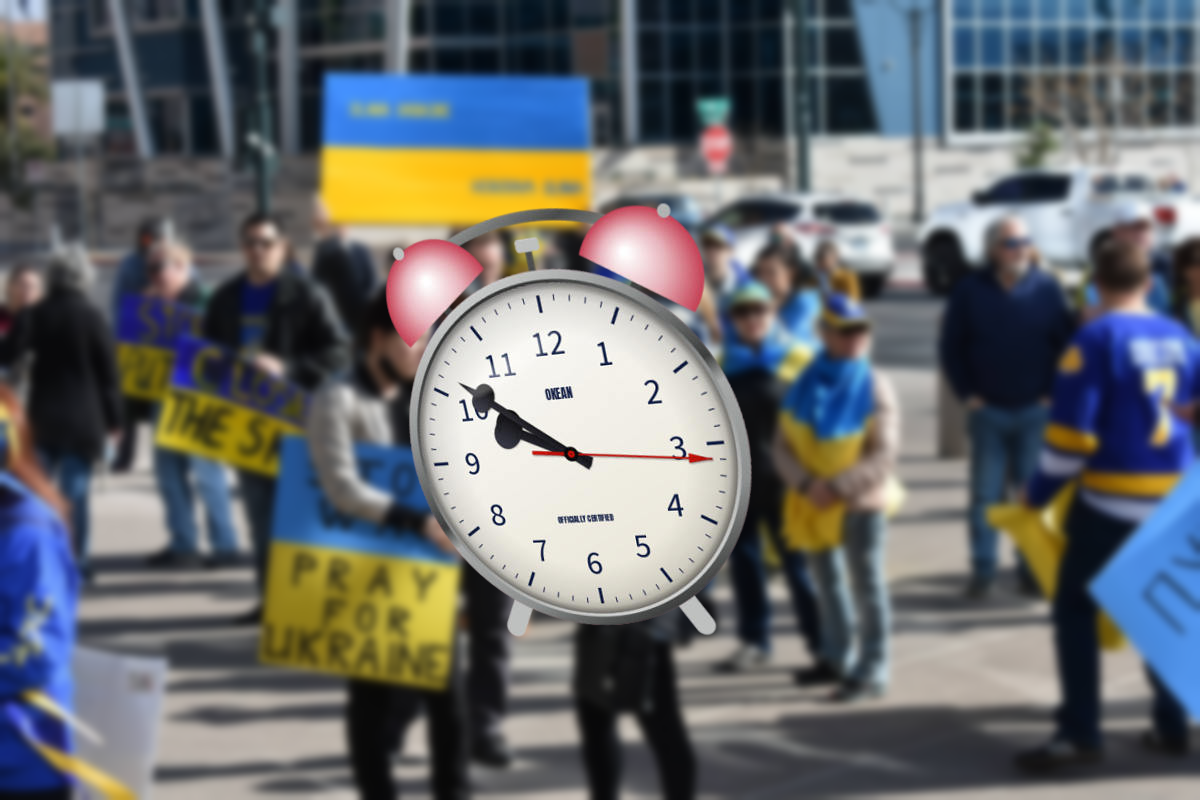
{"hour": 9, "minute": 51, "second": 16}
